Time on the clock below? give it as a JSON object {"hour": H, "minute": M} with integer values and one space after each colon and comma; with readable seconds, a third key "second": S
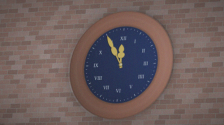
{"hour": 11, "minute": 55}
